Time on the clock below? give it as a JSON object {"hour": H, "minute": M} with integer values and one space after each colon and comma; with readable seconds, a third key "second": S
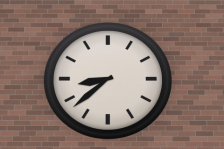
{"hour": 8, "minute": 38}
